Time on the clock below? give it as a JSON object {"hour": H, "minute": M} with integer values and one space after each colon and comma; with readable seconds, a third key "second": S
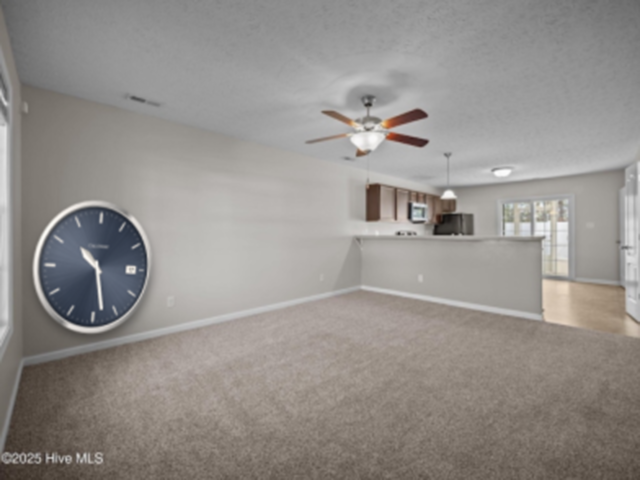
{"hour": 10, "minute": 28}
